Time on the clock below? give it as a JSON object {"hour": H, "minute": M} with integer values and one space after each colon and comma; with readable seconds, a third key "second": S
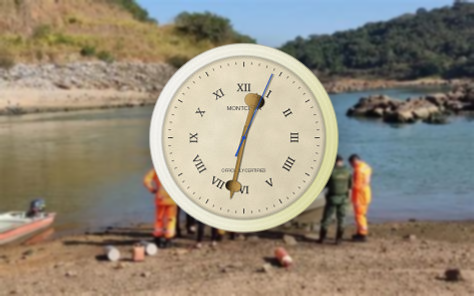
{"hour": 12, "minute": 32, "second": 4}
